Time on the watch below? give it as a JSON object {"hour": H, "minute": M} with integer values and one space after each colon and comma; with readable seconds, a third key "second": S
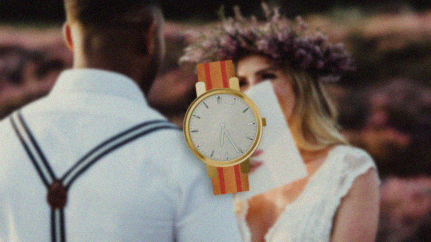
{"hour": 6, "minute": 26}
